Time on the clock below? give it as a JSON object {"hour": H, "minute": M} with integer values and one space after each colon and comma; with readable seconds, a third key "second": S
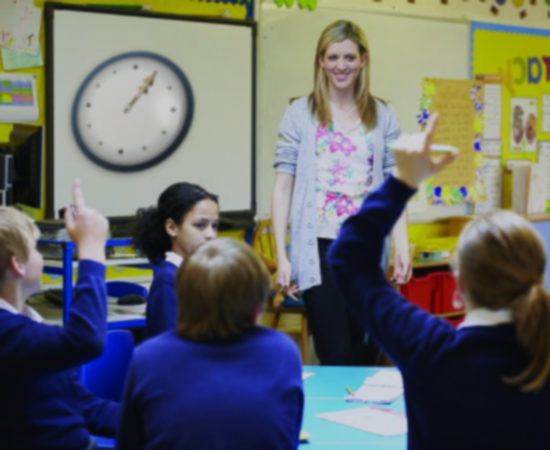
{"hour": 1, "minute": 5}
